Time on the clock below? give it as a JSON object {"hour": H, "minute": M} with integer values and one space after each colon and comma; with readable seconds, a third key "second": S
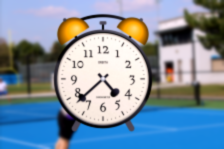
{"hour": 4, "minute": 38}
